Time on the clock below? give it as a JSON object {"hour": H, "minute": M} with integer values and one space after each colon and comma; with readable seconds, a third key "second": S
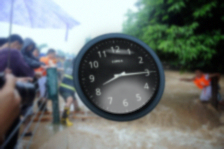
{"hour": 8, "minute": 15}
